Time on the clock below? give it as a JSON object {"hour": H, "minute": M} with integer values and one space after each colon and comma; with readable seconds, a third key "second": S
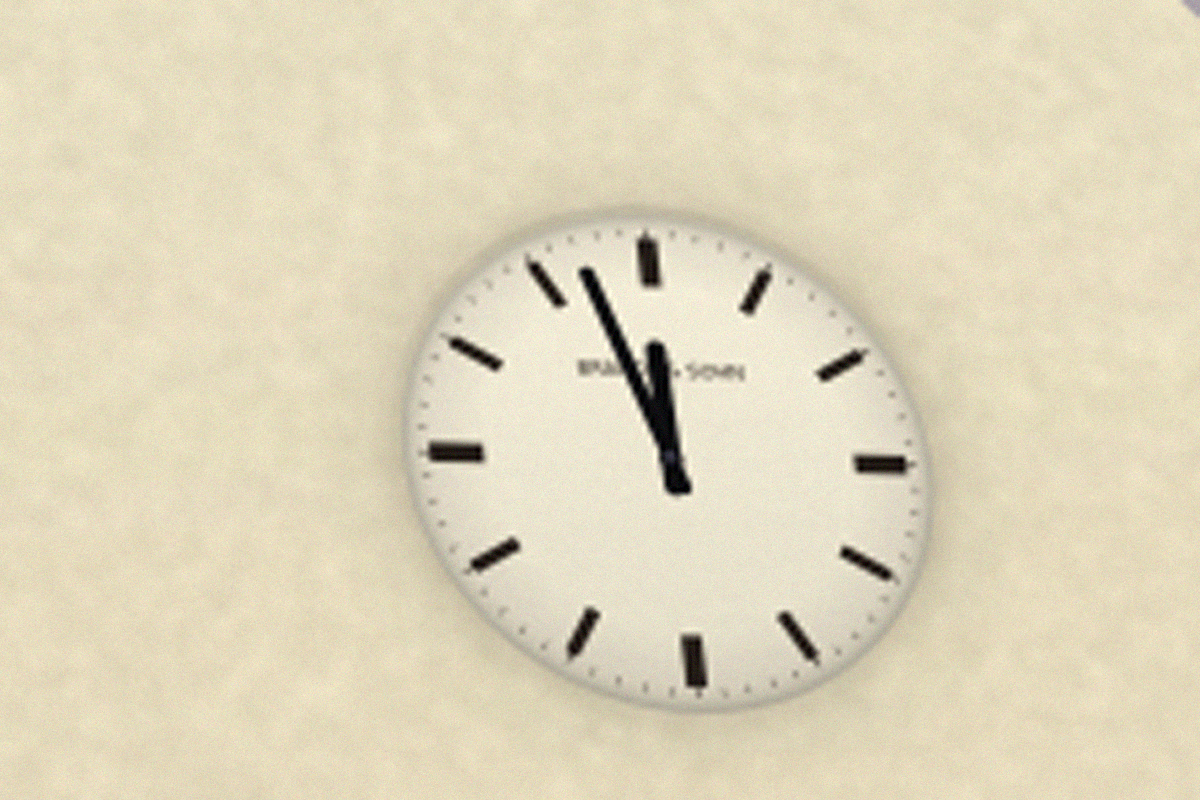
{"hour": 11, "minute": 57}
